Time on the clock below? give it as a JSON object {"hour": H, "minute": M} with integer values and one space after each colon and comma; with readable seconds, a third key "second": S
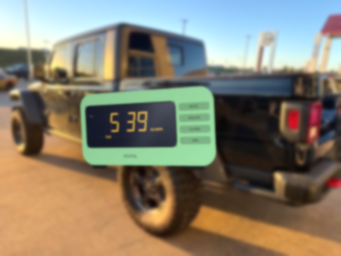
{"hour": 5, "minute": 39}
